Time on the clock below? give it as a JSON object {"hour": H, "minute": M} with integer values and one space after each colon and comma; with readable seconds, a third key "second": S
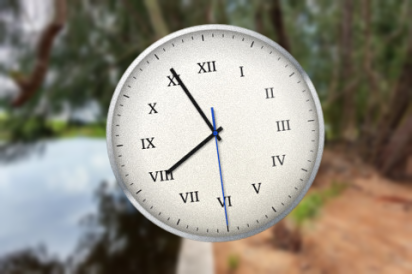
{"hour": 7, "minute": 55, "second": 30}
